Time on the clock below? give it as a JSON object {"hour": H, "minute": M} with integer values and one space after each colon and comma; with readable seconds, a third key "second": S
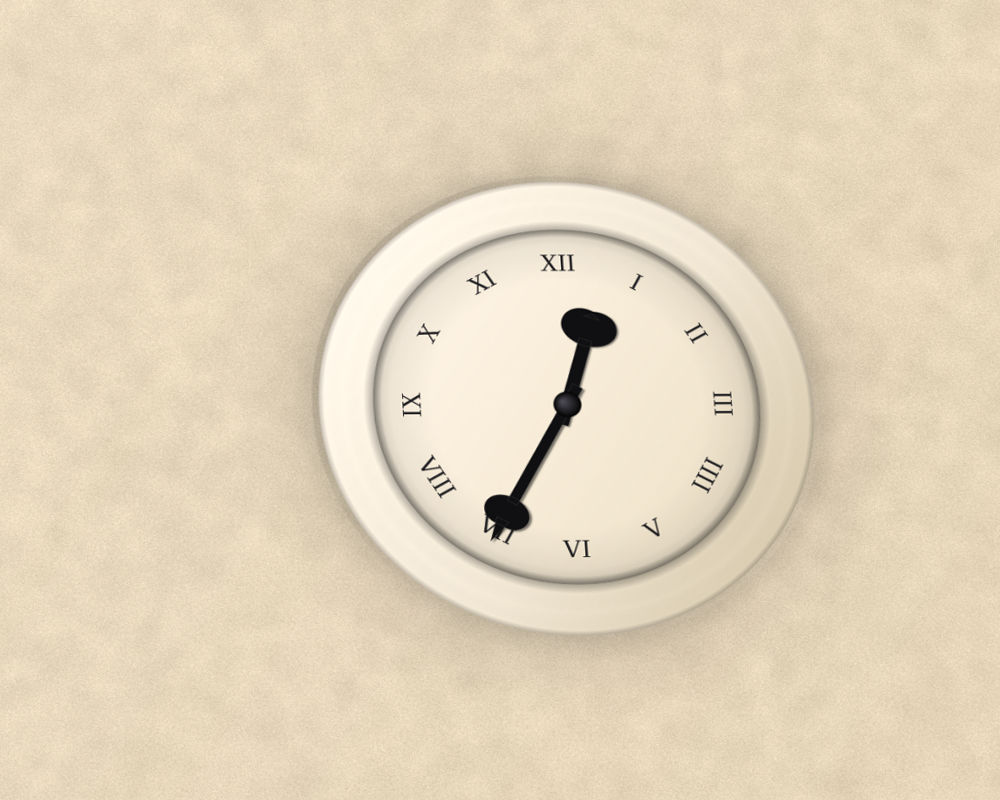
{"hour": 12, "minute": 35}
